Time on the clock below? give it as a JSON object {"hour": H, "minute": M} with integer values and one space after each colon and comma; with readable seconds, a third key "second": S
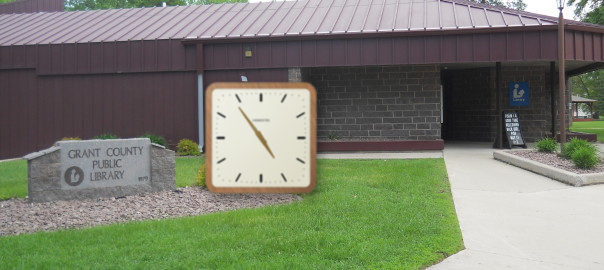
{"hour": 4, "minute": 54}
